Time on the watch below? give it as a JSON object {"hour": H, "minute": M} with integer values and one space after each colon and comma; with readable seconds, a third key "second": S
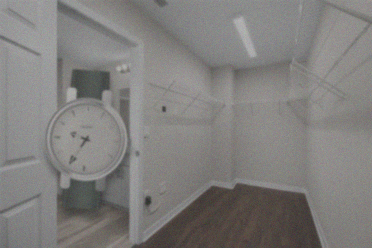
{"hour": 9, "minute": 35}
